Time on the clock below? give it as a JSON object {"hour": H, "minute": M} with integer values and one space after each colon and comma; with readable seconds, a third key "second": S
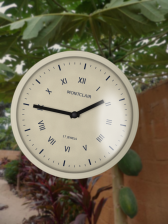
{"hour": 1, "minute": 45}
